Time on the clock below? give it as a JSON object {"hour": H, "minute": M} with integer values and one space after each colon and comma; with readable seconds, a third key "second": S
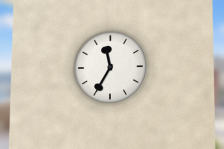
{"hour": 11, "minute": 35}
